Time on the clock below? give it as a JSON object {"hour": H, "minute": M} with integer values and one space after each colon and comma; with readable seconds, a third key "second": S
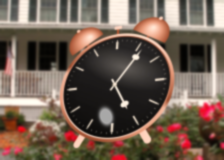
{"hour": 5, "minute": 6}
